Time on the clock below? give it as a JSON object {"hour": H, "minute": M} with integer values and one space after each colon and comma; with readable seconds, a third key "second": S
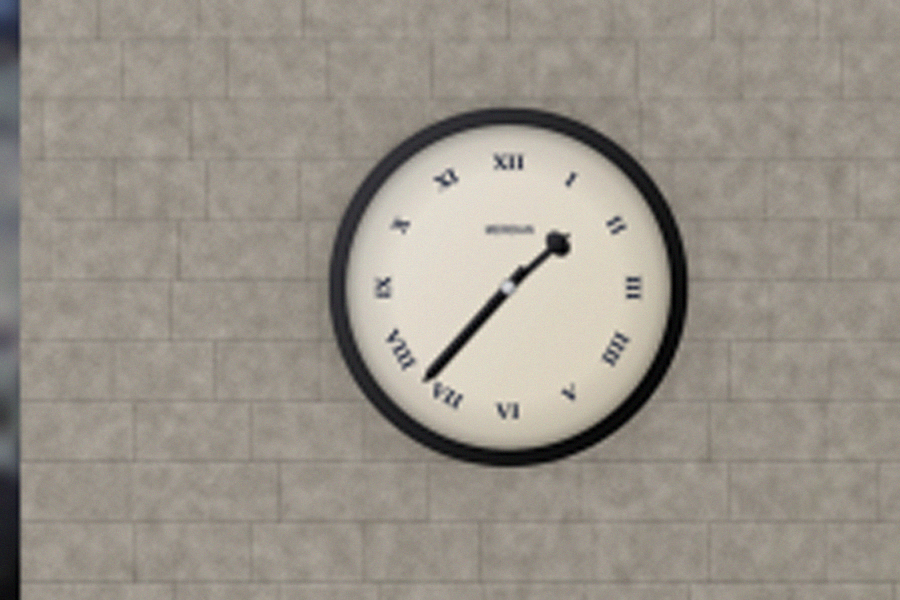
{"hour": 1, "minute": 37}
